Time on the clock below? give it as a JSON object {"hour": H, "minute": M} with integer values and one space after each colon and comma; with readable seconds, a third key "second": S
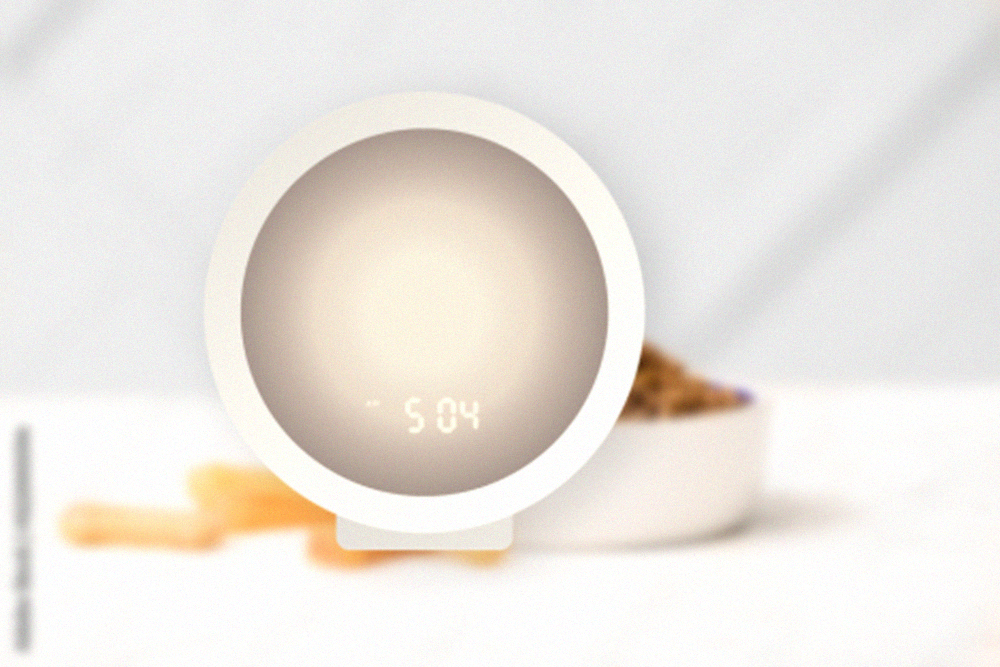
{"hour": 5, "minute": 4}
